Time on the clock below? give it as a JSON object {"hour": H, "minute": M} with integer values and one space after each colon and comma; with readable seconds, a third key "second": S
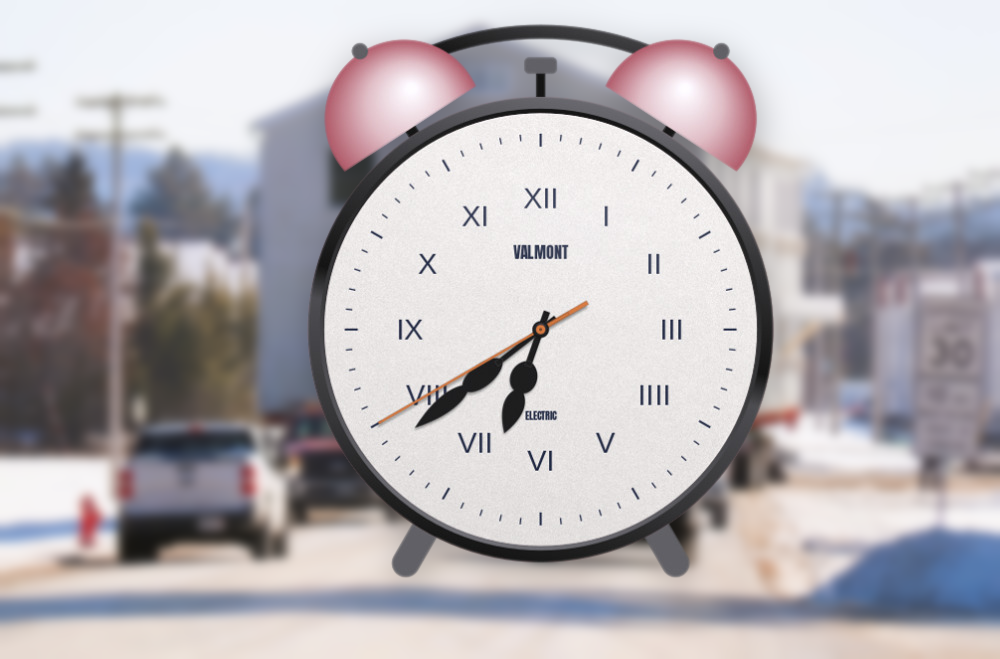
{"hour": 6, "minute": 38, "second": 40}
